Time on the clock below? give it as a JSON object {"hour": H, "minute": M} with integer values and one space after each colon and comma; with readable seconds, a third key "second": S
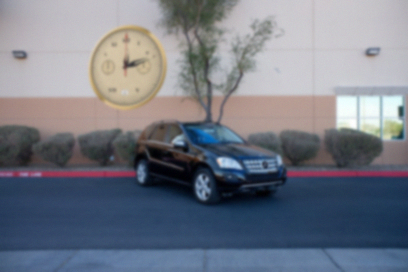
{"hour": 12, "minute": 12}
